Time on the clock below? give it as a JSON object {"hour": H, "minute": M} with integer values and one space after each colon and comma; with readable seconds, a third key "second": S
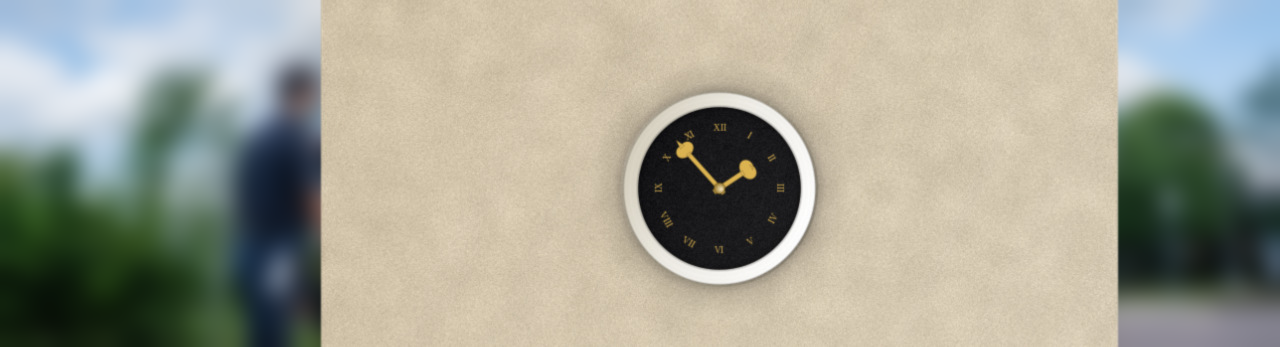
{"hour": 1, "minute": 53}
